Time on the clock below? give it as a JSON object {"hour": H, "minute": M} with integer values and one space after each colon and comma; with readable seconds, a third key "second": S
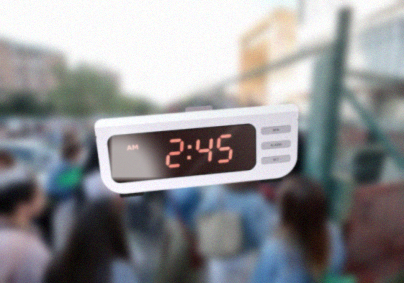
{"hour": 2, "minute": 45}
